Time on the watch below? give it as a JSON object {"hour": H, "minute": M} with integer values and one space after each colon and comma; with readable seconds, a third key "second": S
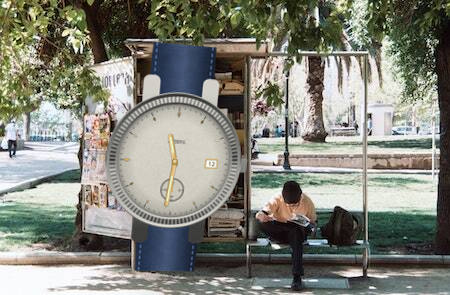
{"hour": 11, "minute": 31}
